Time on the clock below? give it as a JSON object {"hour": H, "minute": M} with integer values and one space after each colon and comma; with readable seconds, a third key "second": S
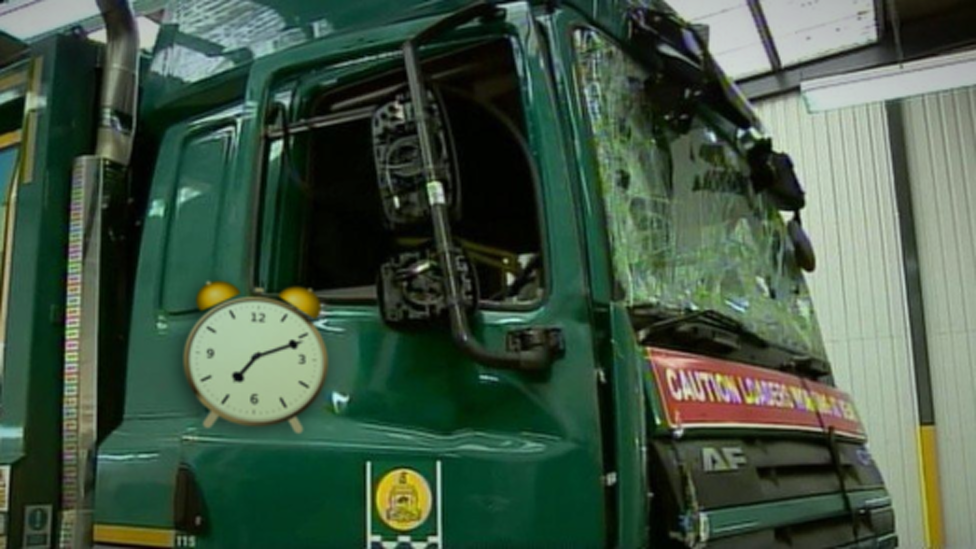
{"hour": 7, "minute": 11}
